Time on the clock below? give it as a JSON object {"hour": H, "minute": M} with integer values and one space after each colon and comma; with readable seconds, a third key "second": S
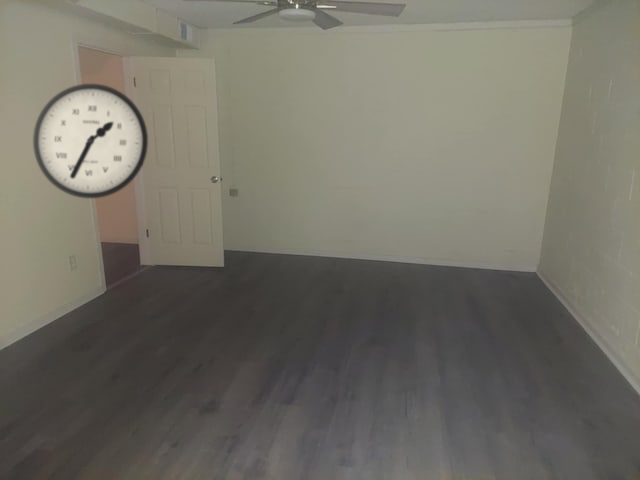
{"hour": 1, "minute": 34}
